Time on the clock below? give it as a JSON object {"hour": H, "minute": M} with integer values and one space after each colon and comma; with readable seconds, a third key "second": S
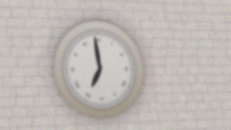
{"hour": 6, "minute": 59}
